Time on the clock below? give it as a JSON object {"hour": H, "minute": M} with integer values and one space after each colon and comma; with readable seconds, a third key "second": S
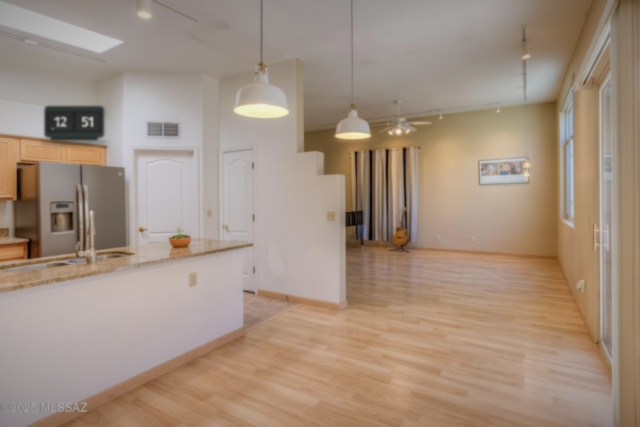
{"hour": 12, "minute": 51}
